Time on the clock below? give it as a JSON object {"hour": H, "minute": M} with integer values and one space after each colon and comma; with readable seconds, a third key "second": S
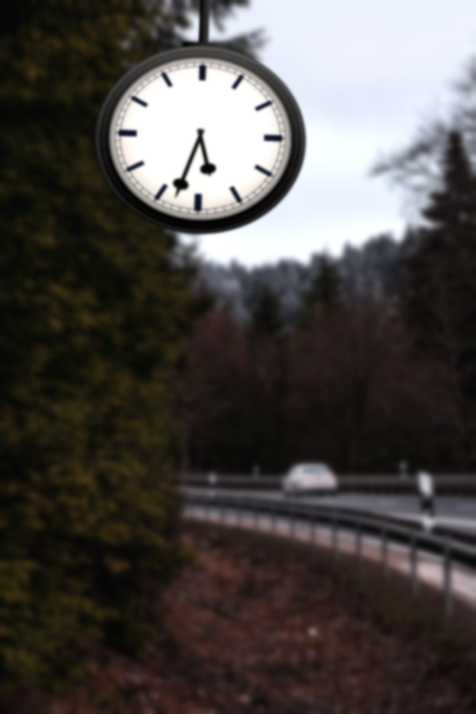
{"hour": 5, "minute": 33}
